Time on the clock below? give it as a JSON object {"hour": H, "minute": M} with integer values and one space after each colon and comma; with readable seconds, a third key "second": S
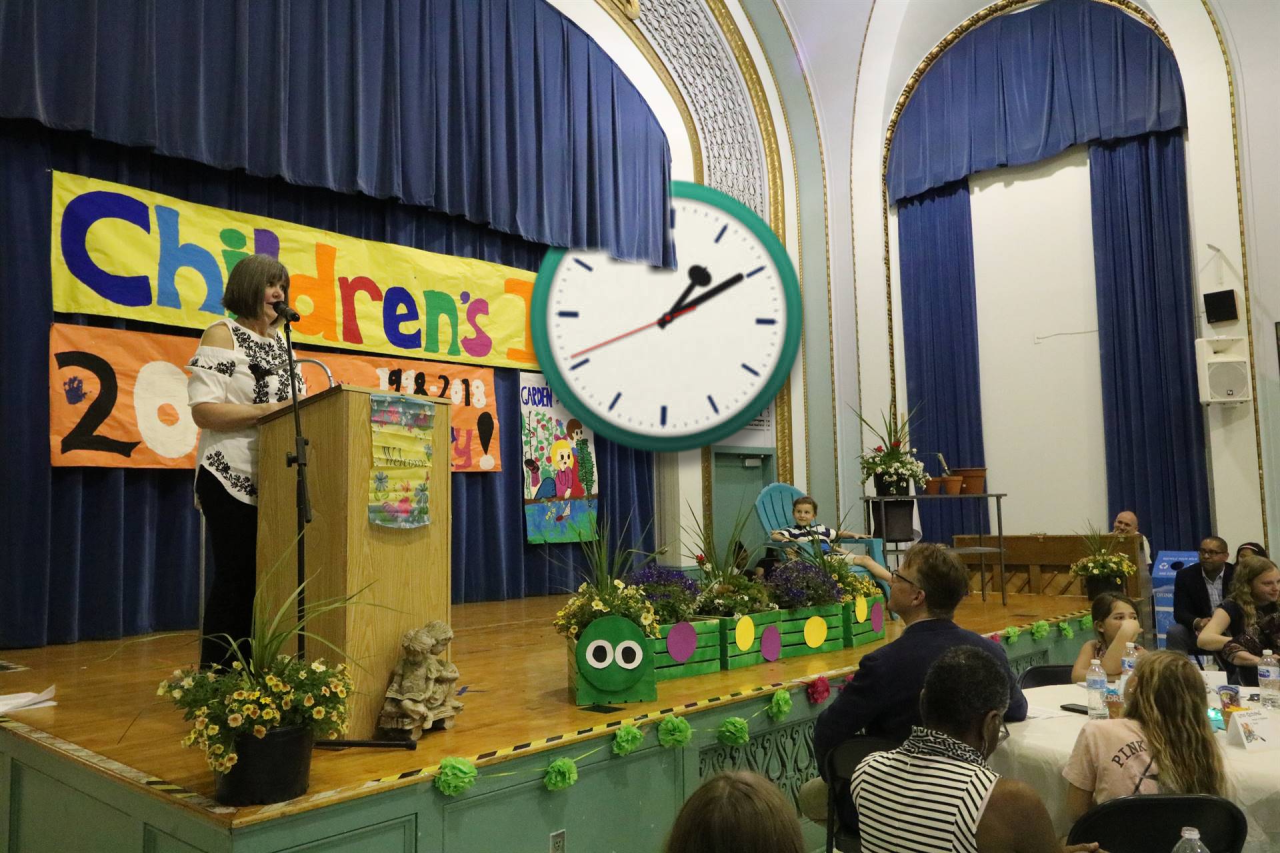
{"hour": 1, "minute": 9, "second": 41}
